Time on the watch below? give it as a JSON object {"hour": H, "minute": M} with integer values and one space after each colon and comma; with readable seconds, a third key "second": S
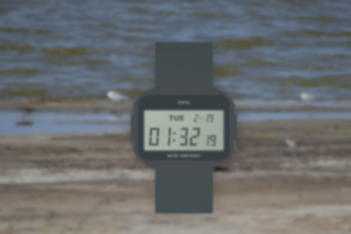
{"hour": 1, "minute": 32}
